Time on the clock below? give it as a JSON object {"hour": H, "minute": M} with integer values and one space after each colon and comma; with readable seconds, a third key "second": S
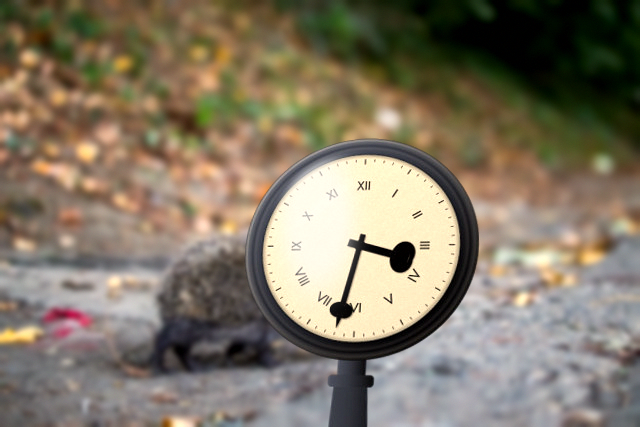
{"hour": 3, "minute": 32}
